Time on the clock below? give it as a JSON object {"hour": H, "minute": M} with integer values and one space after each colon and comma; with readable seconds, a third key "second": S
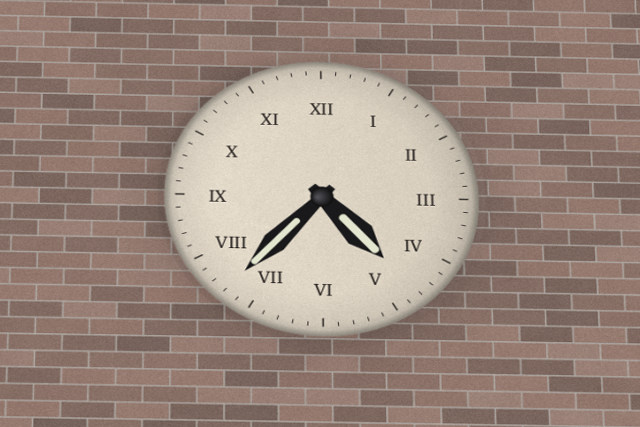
{"hour": 4, "minute": 37}
